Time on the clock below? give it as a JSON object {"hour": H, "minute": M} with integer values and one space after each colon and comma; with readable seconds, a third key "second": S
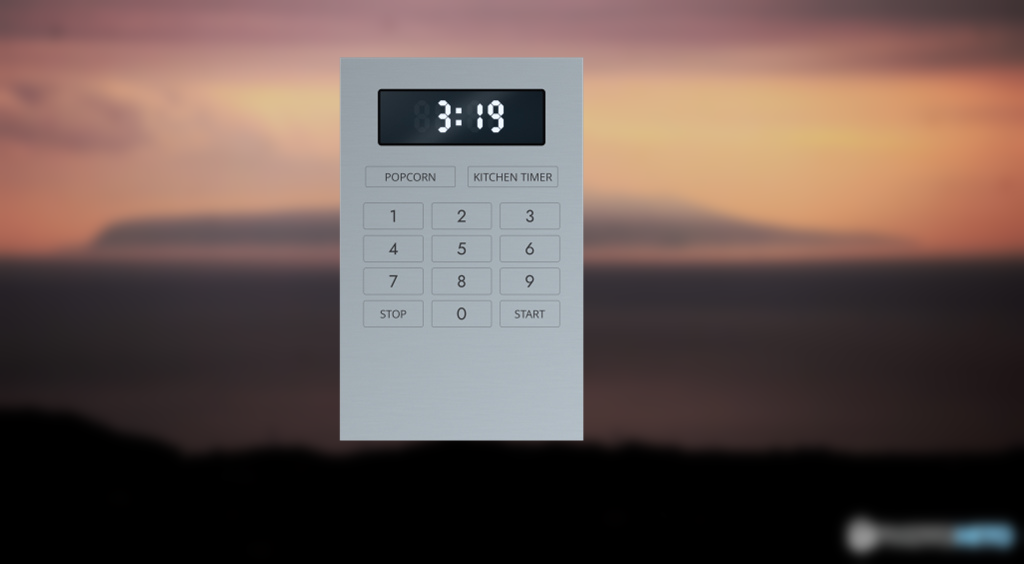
{"hour": 3, "minute": 19}
